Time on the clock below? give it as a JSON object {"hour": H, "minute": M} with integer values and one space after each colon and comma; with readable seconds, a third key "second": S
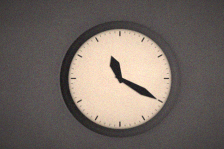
{"hour": 11, "minute": 20}
